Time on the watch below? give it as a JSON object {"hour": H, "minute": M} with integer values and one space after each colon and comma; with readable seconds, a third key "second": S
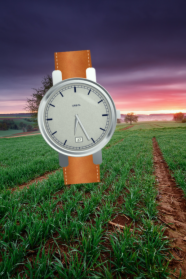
{"hour": 6, "minute": 26}
